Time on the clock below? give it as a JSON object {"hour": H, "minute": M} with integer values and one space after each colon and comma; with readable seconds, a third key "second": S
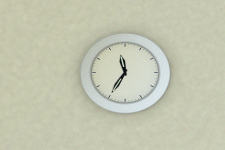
{"hour": 11, "minute": 35}
